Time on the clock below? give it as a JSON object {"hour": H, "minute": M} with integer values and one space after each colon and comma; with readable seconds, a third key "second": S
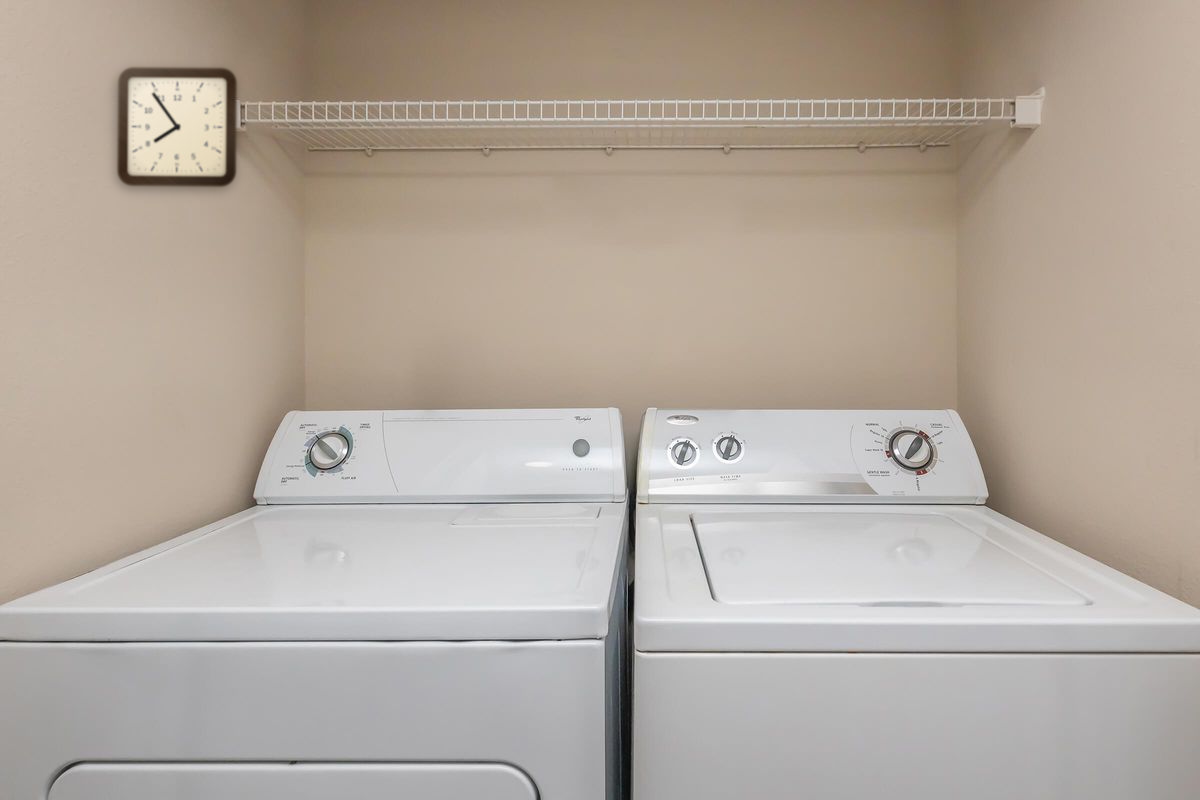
{"hour": 7, "minute": 54}
